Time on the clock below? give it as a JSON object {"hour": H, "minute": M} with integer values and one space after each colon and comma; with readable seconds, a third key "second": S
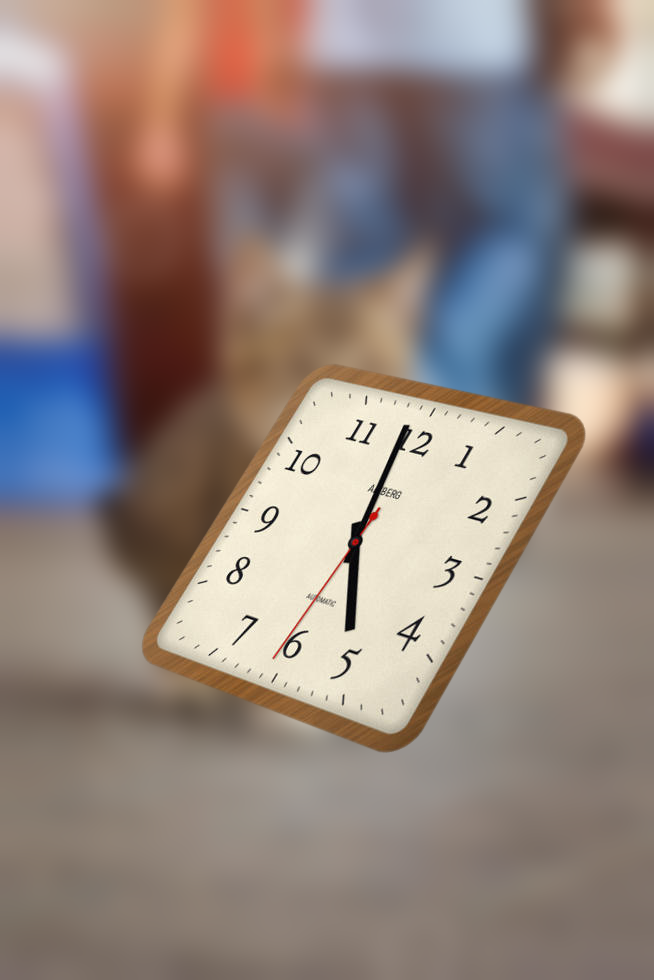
{"hour": 4, "minute": 58, "second": 31}
